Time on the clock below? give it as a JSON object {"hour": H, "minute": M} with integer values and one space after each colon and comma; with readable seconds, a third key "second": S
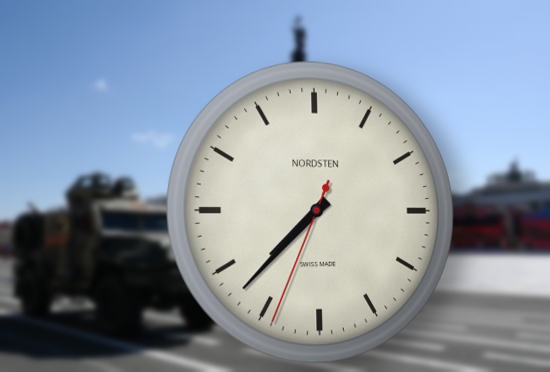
{"hour": 7, "minute": 37, "second": 34}
